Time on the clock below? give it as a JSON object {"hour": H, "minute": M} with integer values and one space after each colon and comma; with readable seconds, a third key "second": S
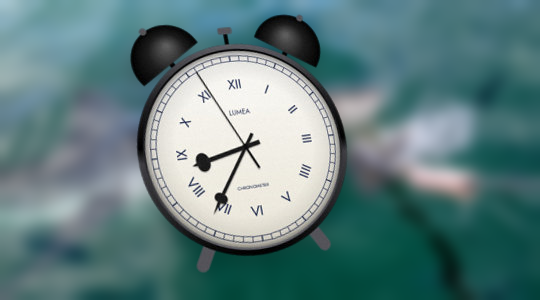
{"hour": 8, "minute": 35, "second": 56}
